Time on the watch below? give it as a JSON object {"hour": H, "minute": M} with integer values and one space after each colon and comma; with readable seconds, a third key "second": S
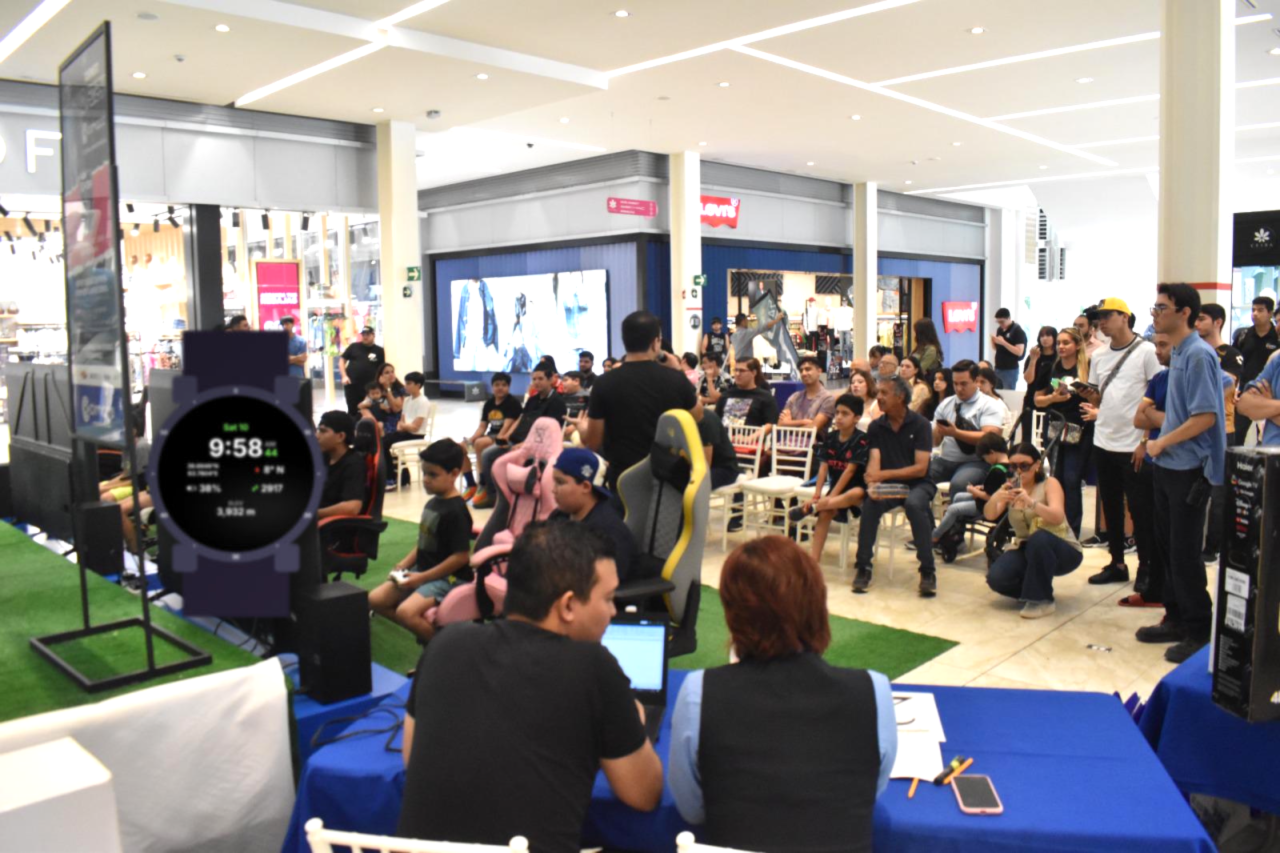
{"hour": 9, "minute": 58}
